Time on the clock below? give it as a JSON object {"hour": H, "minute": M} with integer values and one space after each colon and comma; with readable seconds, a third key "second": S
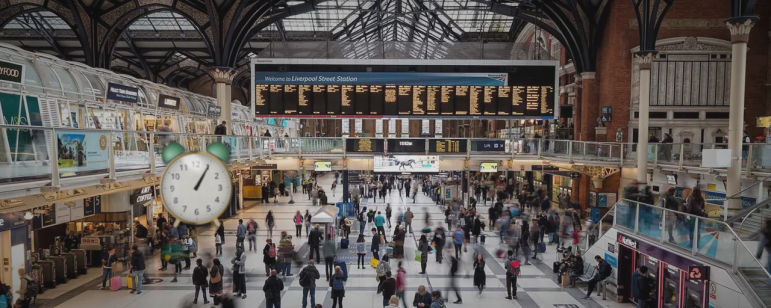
{"hour": 1, "minute": 5}
